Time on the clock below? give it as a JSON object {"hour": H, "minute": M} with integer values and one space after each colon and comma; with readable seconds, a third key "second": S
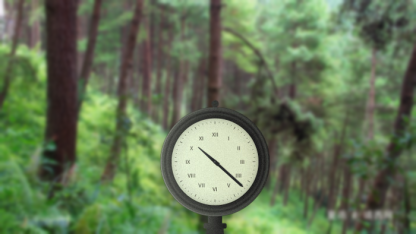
{"hour": 10, "minute": 22}
